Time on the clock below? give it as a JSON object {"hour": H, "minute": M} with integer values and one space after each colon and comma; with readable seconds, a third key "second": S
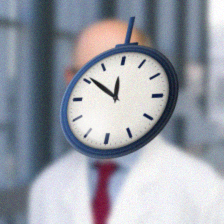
{"hour": 11, "minute": 51}
